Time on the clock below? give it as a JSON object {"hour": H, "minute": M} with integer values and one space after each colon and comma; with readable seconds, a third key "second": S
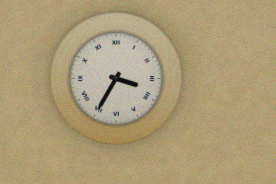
{"hour": 3, "minute": 35}
